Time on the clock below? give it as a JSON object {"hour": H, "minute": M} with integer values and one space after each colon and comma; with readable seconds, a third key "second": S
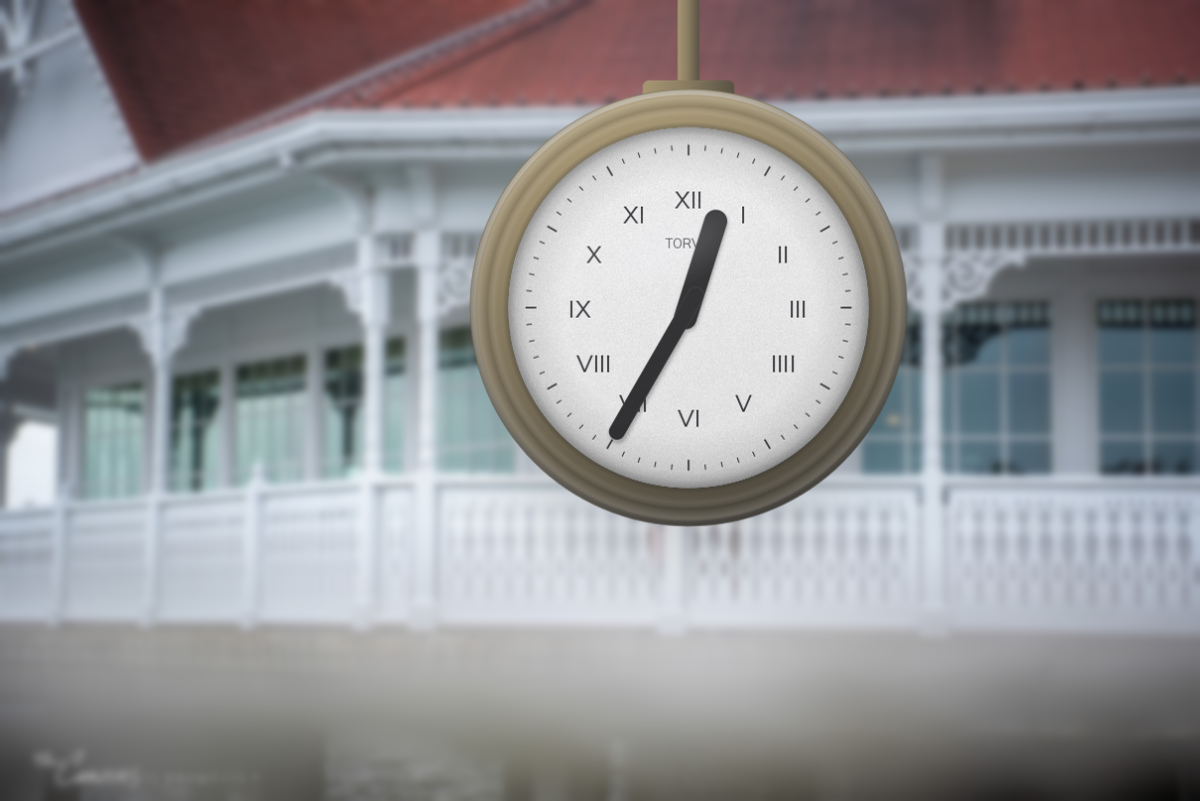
{"hour": 12, "minute": 35}
